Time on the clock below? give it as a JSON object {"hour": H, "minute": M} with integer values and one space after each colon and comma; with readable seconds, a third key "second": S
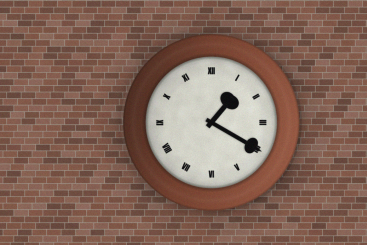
{"hour": 1, "minute": 20}
